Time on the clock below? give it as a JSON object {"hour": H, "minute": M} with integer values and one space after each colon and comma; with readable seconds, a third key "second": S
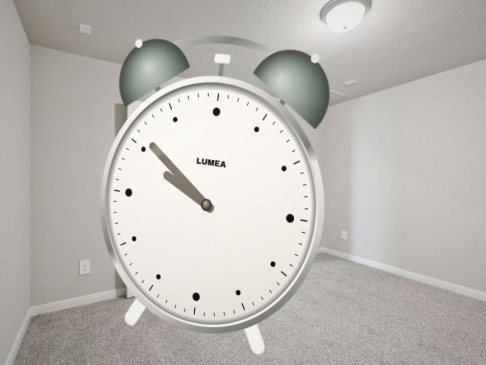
{"hour": 9, "minute": 51}
